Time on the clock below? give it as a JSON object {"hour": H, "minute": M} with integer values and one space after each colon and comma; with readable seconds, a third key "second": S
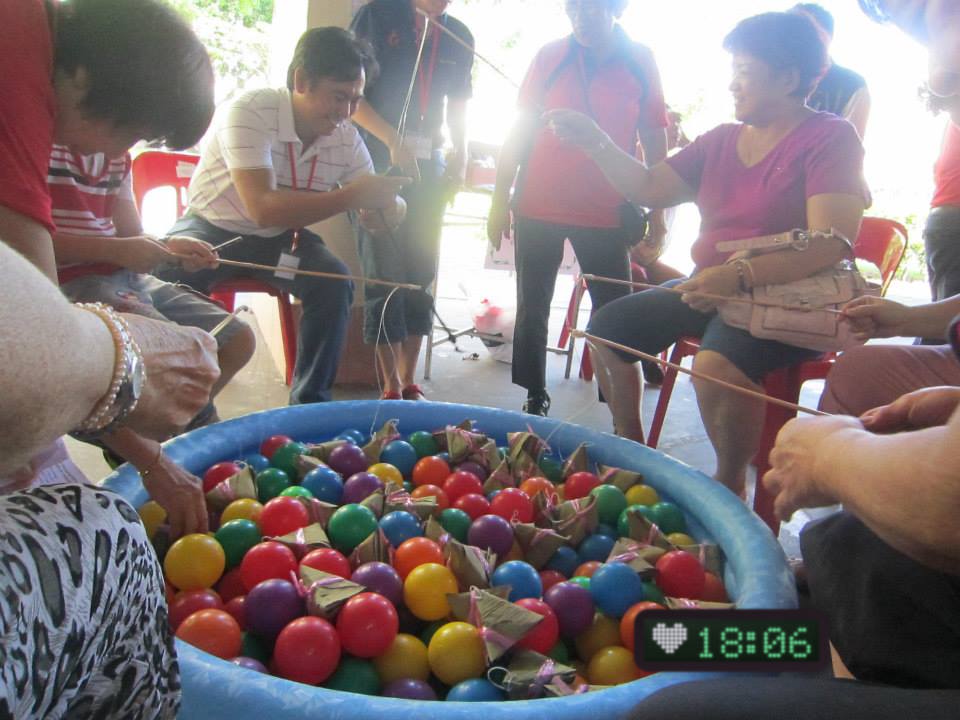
{"hour": 18, "minute": 6}
